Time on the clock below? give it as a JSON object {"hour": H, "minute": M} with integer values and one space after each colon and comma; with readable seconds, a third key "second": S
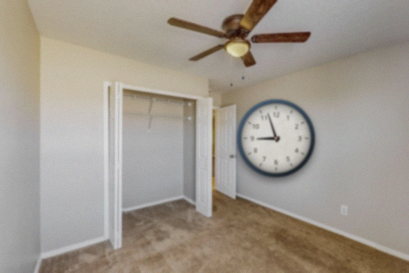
{"hour": 8, "minute": 57}
